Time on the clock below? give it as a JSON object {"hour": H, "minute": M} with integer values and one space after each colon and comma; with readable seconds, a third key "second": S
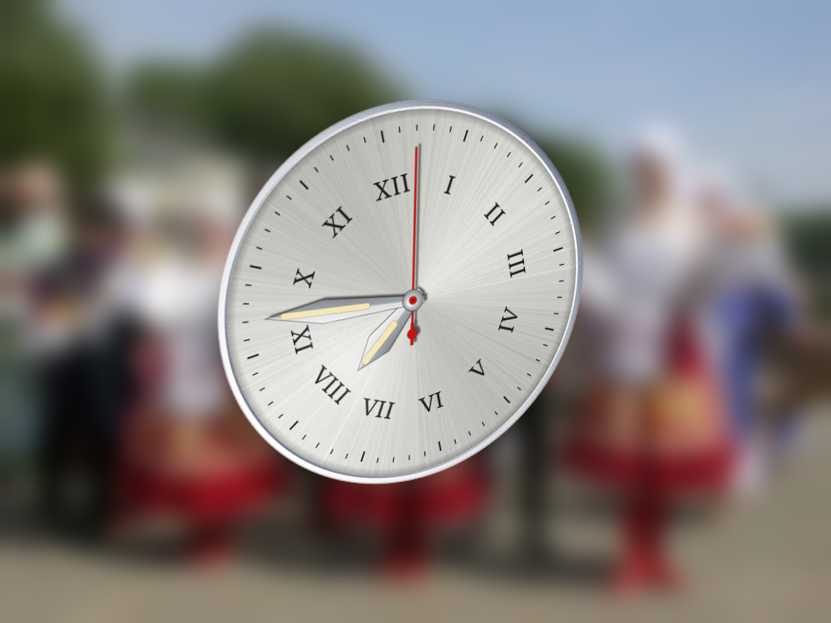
{"hour": 7, "minute": 47, "second": 2}
